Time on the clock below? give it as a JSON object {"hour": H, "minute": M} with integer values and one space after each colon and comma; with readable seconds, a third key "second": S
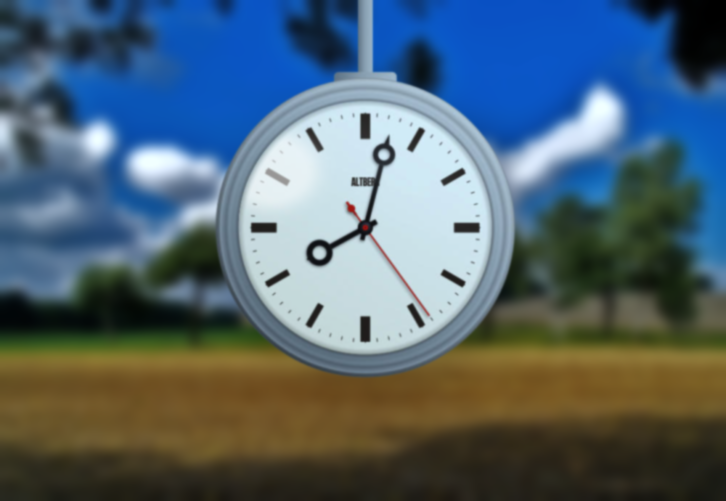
{"hour": 8, "minute": 2, "second": 24}
